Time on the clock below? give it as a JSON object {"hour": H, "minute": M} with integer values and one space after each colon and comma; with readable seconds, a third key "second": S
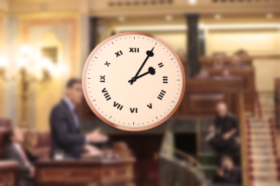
{"hour": 2, "minute": 5}
